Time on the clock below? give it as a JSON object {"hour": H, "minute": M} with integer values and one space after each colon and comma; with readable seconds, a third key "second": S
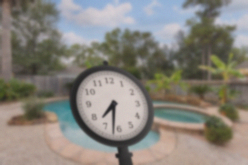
{"hour": 7, "minute": 32}
